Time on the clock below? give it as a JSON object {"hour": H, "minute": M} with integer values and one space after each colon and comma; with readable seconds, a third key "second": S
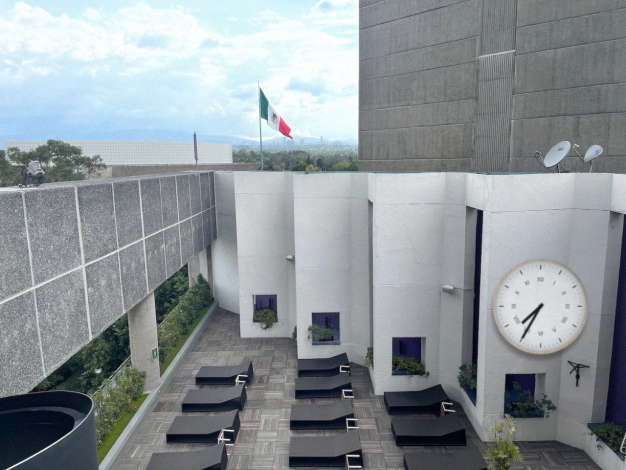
{"hour": 7, "minute": 35}
